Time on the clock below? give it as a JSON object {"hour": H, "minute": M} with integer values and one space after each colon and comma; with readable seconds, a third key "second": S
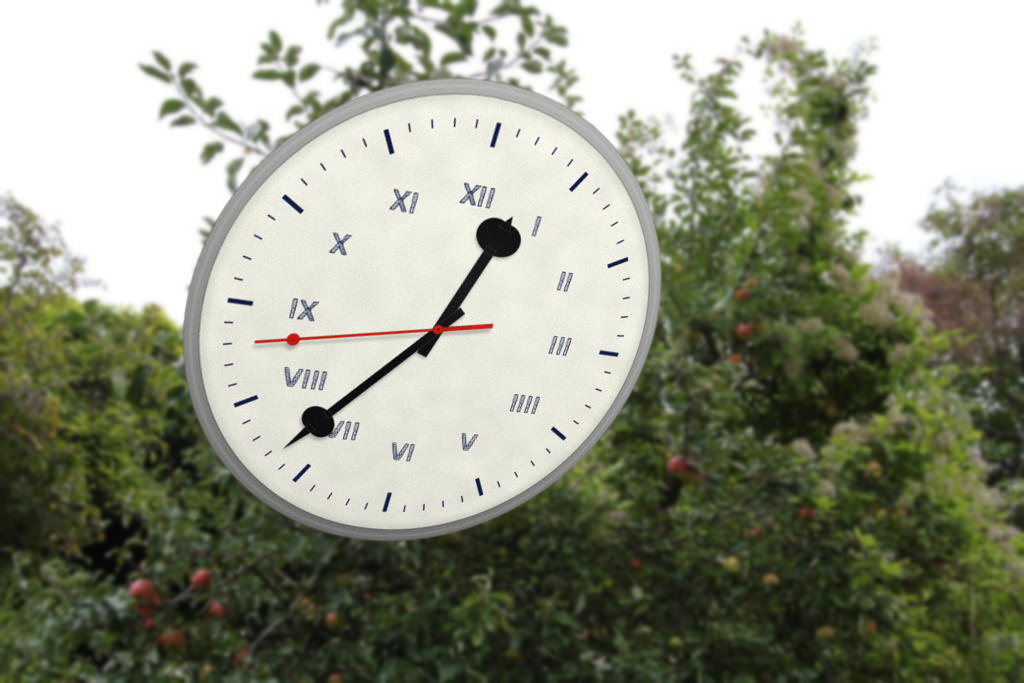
{"hour": 12, "minute": 36, "second": 43}
